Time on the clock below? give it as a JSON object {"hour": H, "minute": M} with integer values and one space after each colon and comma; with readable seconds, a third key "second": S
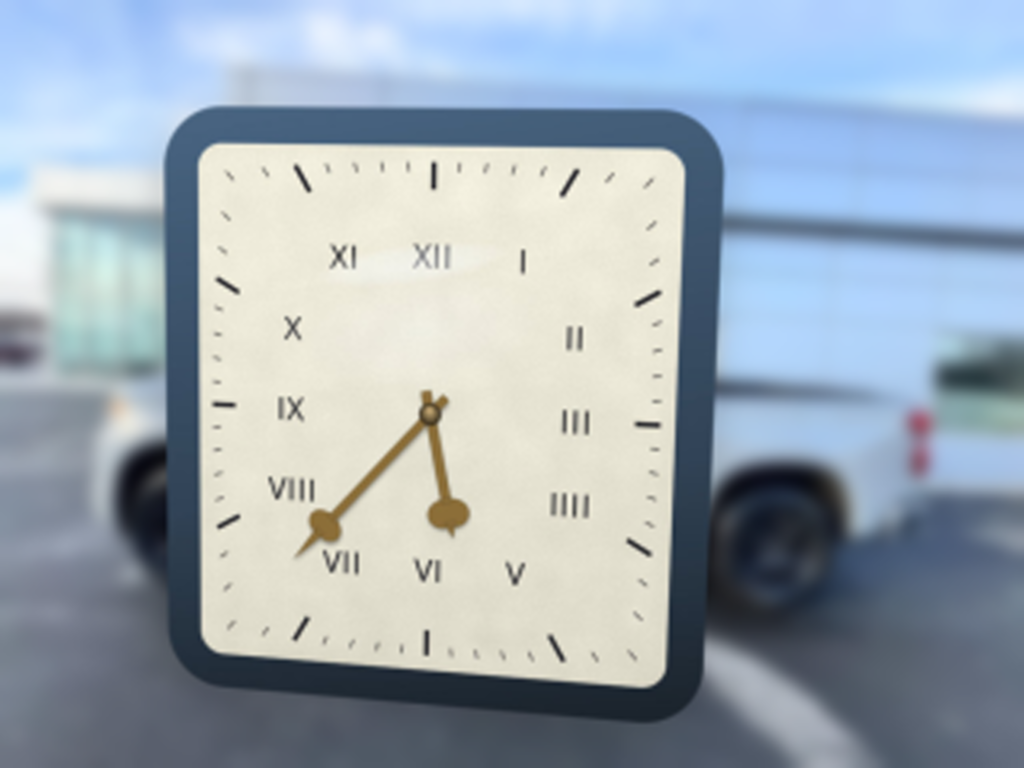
{"hour": 5, "minute": 37}
